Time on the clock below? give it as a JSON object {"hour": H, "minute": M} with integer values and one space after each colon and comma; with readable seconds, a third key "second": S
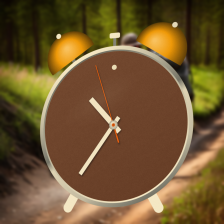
{"hour": 10, "minute": 35, "second": 57}
